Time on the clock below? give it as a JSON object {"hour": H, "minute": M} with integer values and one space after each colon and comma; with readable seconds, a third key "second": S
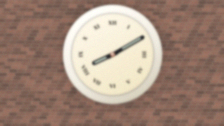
{"hour": 8, "minute": 10}
